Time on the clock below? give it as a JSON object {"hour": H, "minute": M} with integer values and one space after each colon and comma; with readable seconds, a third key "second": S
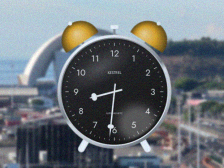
{"hour": 8, "minute": 31}
